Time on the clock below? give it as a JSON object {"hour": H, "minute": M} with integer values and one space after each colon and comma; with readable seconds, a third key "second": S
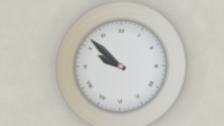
{"hour": 9, "minute": 52}
